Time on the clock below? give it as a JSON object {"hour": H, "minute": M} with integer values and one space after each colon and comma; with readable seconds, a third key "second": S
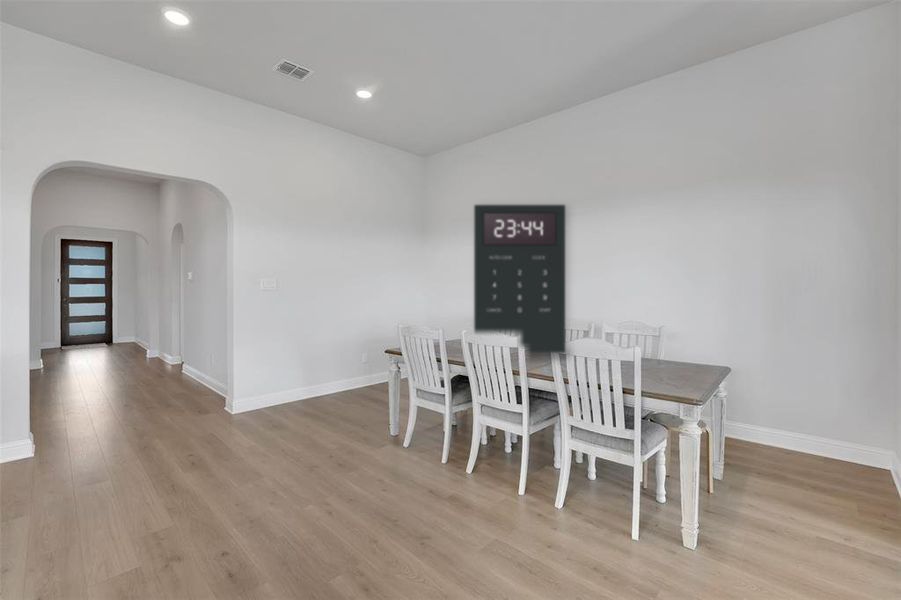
{"hour": 23, "minute": 44}
